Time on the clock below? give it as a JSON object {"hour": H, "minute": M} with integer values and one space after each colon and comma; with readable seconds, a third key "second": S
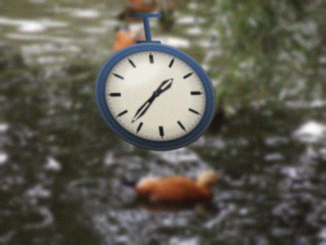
{"hour": 1, "minute": 37}
